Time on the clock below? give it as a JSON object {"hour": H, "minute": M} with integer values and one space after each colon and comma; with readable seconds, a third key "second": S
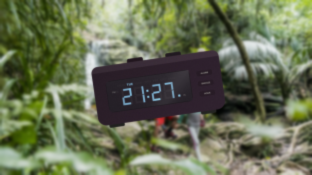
{"hour": 21, "minute": 27}
